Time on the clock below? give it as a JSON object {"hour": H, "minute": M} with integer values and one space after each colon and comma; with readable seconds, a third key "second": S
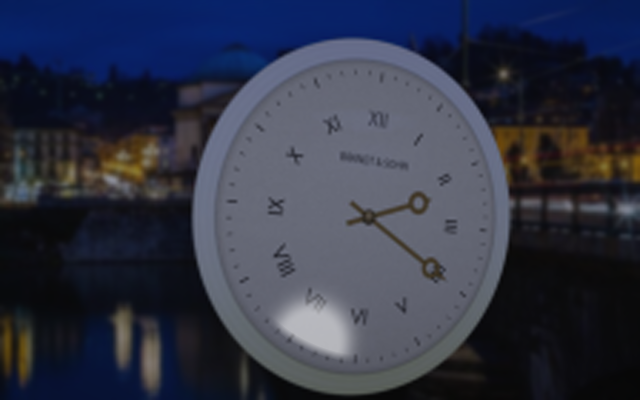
{"hour": 2, "minute": 20}
